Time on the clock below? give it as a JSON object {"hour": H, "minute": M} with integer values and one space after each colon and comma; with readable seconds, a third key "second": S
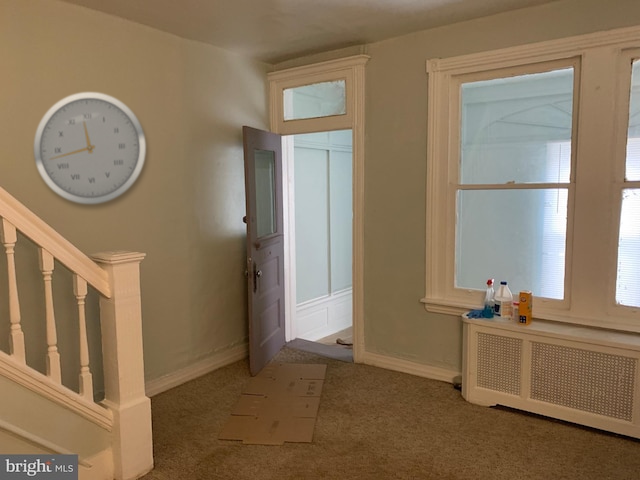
{"hour": 11, "minute": 43}
